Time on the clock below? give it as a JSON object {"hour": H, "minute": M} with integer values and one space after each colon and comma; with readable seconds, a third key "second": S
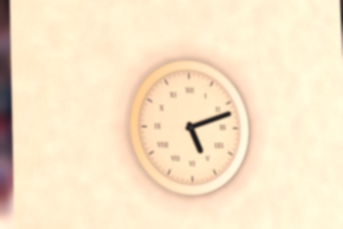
{"hour": 5, "minute": 12}
